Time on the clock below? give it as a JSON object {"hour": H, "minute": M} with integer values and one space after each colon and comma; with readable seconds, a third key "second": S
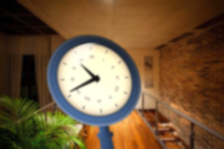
{"hour": 10, "minute": 41}
